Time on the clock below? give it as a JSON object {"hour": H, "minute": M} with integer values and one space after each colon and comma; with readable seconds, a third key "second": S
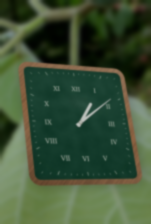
{"hour": 1, "minute": 9}
